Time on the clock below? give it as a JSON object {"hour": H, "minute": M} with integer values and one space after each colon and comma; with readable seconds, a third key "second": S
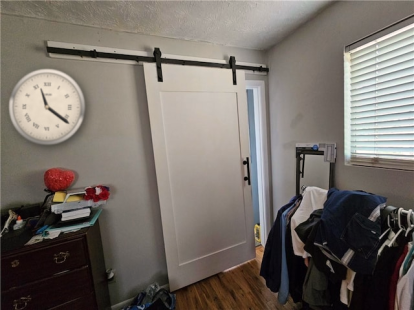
{"hour": 11, "minute": 21}
